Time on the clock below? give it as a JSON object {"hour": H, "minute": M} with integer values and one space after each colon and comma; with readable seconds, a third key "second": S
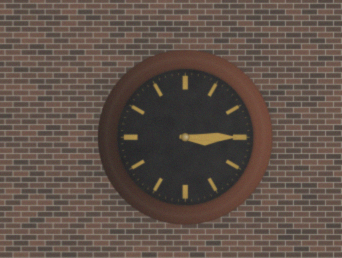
{"hour": 3, "minute": 15}
